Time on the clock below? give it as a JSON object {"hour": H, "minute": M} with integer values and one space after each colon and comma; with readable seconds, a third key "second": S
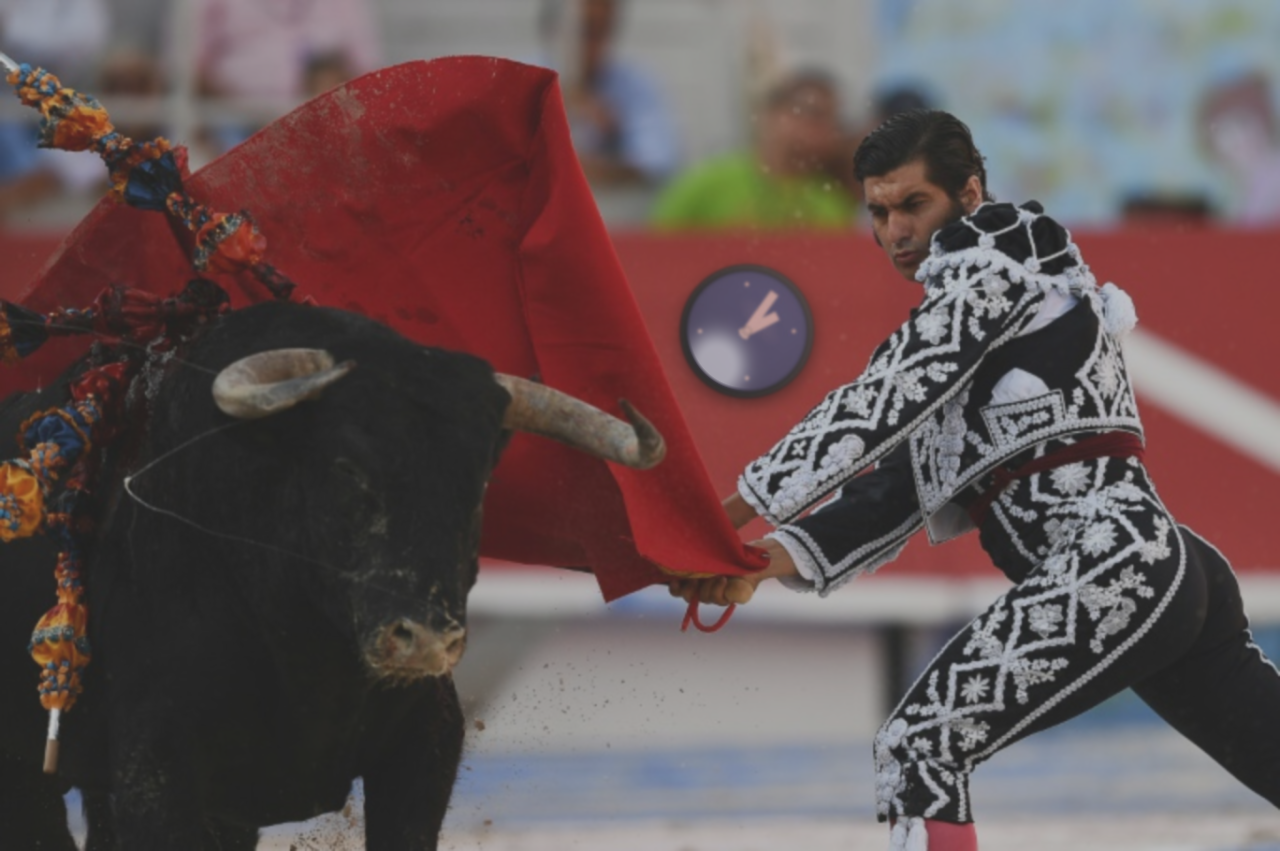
{"hour": 2, "minute": 6}
